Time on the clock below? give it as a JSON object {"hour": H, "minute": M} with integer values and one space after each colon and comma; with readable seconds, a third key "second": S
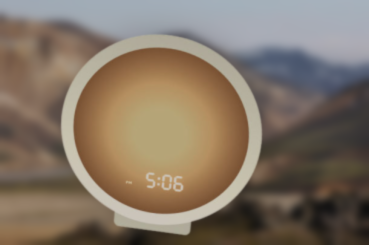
{"hour": 5, "minute": 6}
